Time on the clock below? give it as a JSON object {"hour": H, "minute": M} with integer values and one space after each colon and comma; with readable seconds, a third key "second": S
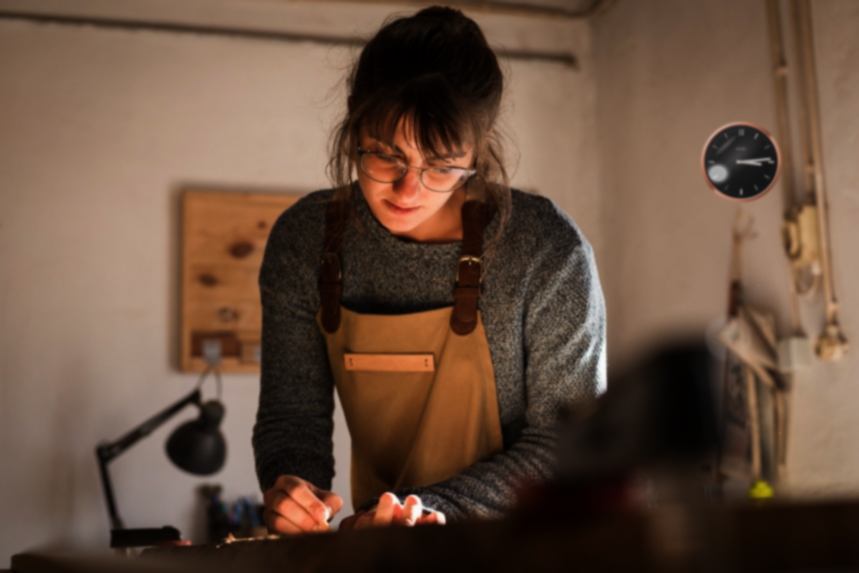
{"hour": 3, "minute": 14}
